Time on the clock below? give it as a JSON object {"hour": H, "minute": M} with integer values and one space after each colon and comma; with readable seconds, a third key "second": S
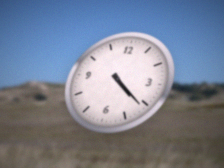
{"hour": 4, "minute": 21}
